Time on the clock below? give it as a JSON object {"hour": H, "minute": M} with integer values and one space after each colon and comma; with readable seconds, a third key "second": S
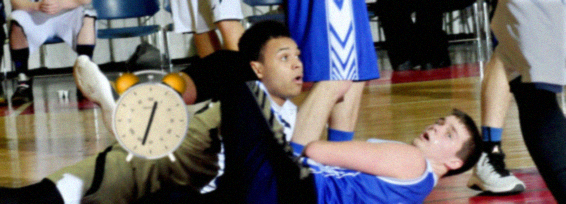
{"hour": 12, "minute": 33}
